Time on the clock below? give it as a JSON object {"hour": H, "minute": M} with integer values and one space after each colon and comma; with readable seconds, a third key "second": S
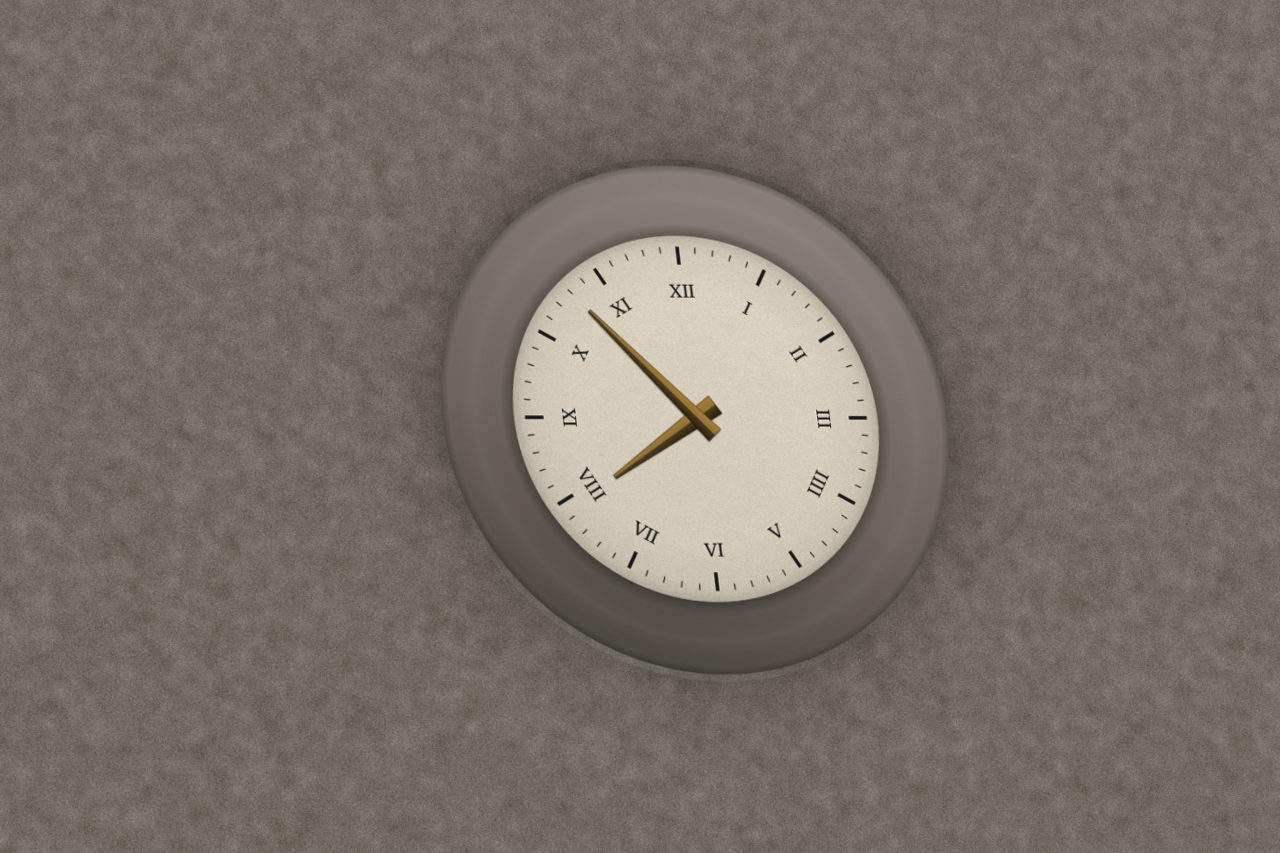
{"hour": 7, "minute": 53}
